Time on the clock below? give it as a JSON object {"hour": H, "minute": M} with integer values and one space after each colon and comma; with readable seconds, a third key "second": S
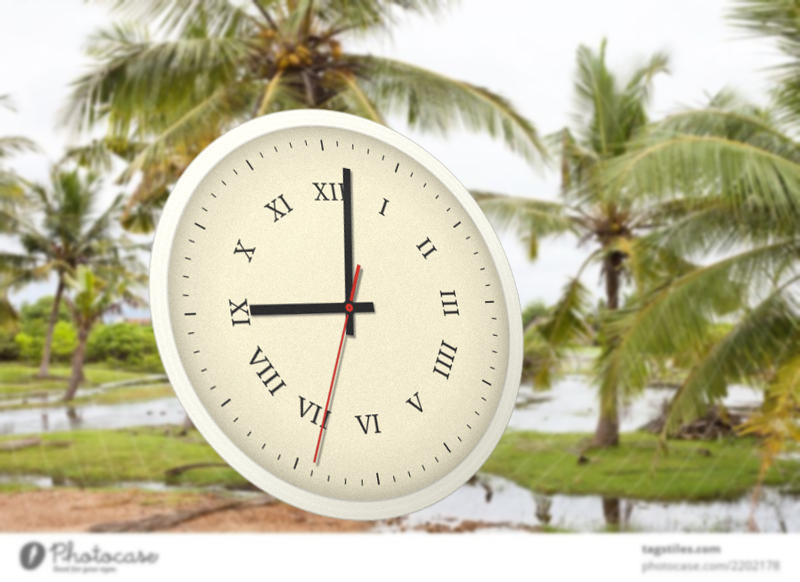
{"hour": 9, "minute": 1, "second": 34}
